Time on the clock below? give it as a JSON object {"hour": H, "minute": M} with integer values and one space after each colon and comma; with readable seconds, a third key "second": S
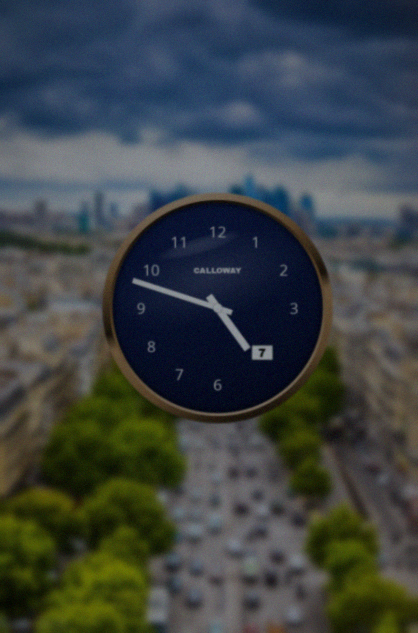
{"hour": 4, "minute": 48}
